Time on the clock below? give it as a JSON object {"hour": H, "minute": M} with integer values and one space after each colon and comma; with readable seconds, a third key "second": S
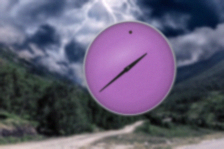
{"hour": 1, "minute": 38}
